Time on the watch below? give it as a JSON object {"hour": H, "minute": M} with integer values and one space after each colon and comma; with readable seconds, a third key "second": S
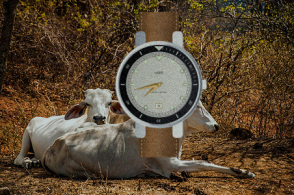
{"hour": 7, "minute": 43}
